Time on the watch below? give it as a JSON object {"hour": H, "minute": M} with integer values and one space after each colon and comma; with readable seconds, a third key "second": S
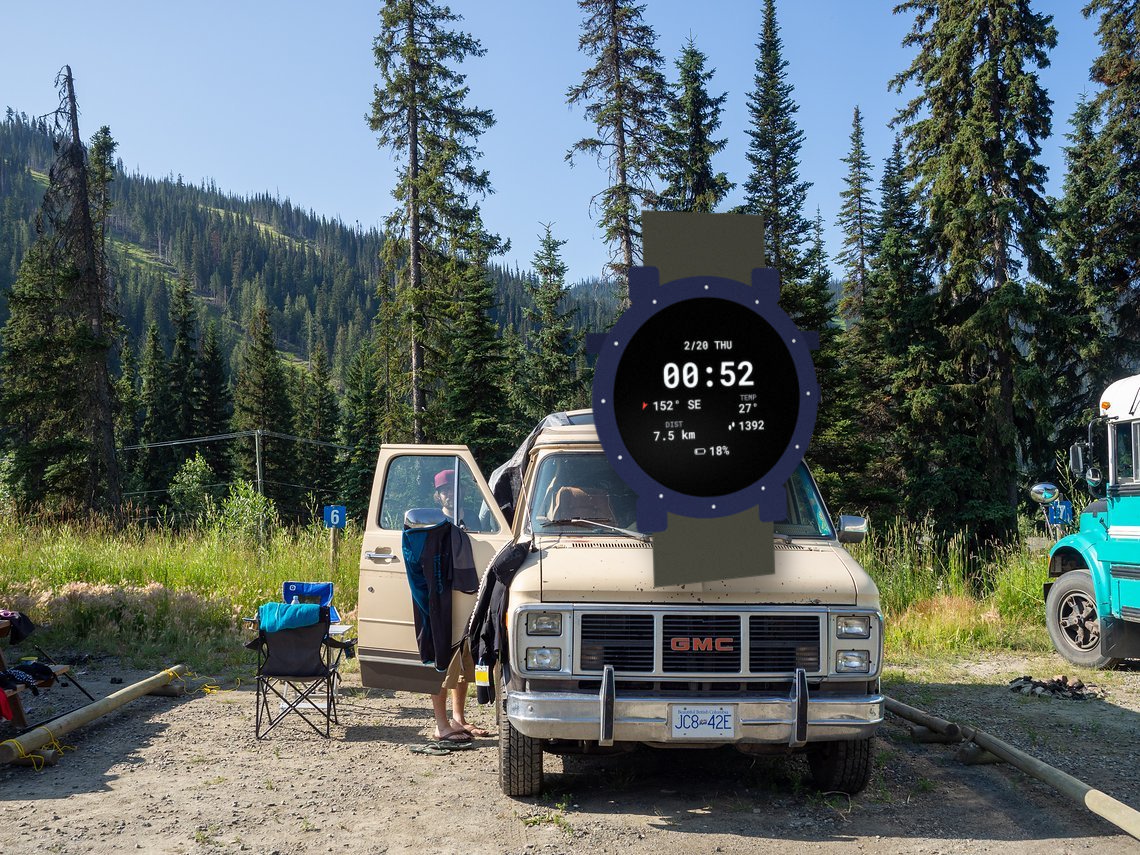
{"hour": 0, "minute": 52}
